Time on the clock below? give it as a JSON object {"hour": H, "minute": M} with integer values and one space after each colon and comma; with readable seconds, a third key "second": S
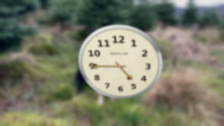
{"hour": 4, "minute": 45}
